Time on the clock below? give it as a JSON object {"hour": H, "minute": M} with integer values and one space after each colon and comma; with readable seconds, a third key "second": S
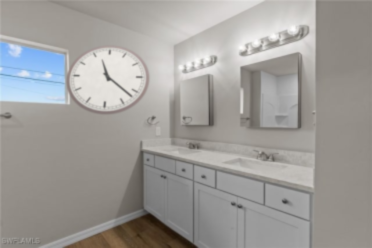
{"hour": 11, "minute": 22}
